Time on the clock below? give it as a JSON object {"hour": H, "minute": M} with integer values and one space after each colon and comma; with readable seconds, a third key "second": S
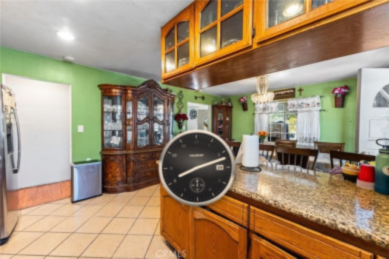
{"hour": 8, "minute": 12}
